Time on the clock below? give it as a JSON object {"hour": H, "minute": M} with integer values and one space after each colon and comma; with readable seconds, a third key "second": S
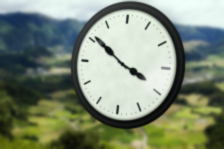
{"hour": 3, "minute": 51}
